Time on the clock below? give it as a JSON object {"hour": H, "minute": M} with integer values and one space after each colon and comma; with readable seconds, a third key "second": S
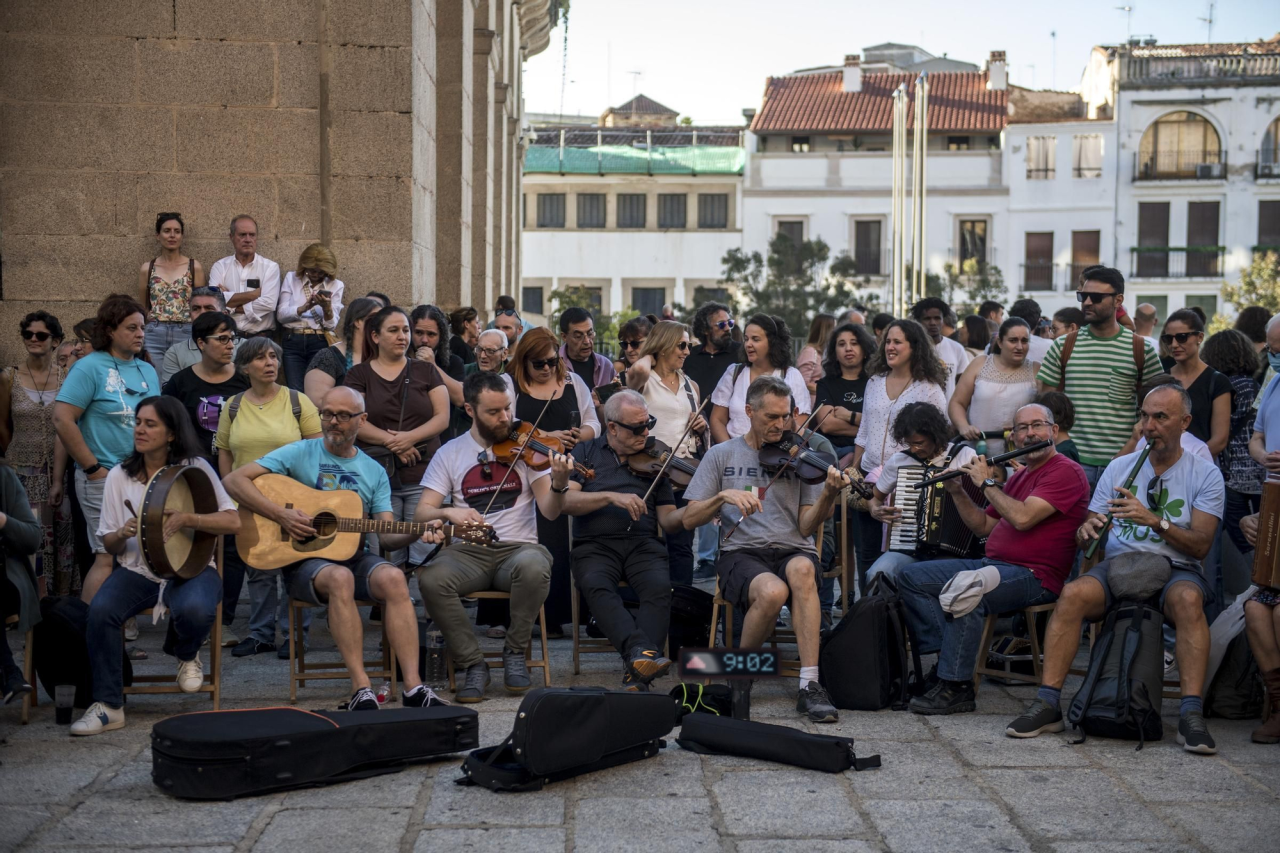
{"hour": 9, "minute": 2}
